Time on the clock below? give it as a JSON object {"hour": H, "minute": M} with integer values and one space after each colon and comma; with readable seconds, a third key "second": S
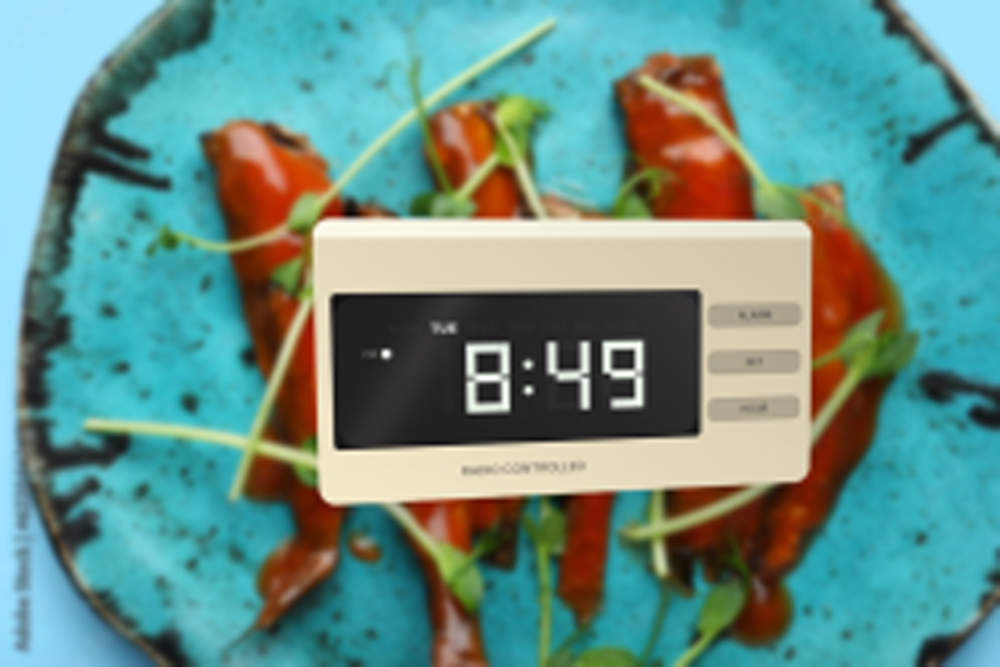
{"hour": 8, "minute": 49}
